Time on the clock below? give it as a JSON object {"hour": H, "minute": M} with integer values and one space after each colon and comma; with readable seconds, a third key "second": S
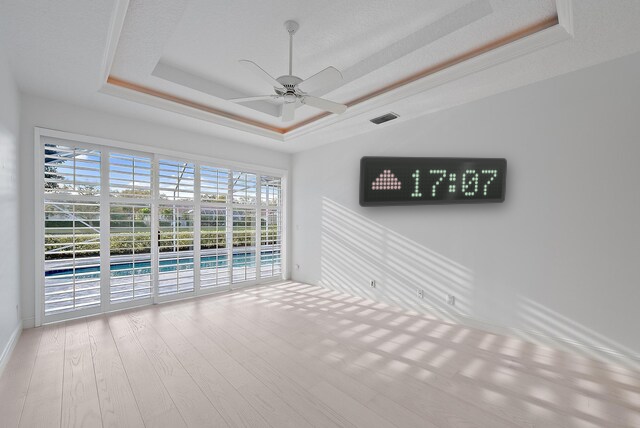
{"hour": 17, "minute": 7}
